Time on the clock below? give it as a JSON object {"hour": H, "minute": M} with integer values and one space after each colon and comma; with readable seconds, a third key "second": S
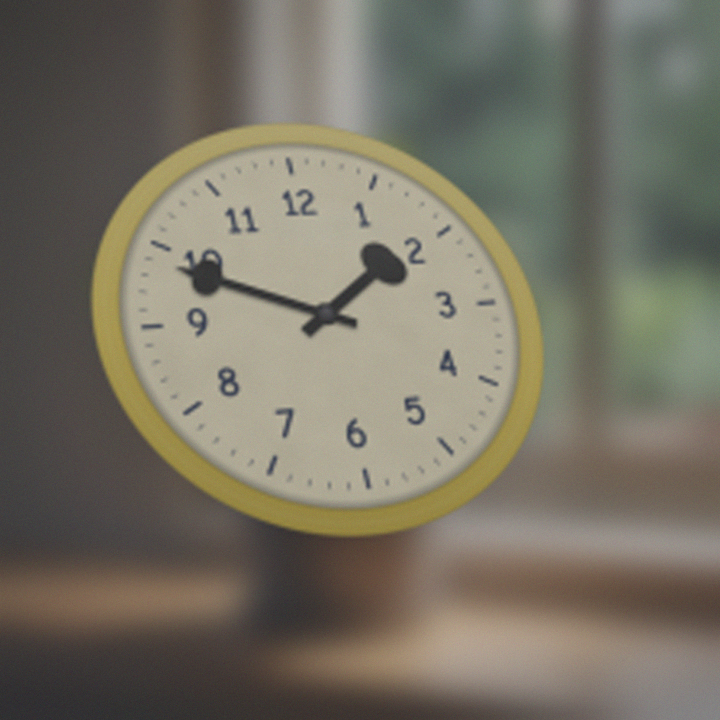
{"hour": 1, "minute": 49}
